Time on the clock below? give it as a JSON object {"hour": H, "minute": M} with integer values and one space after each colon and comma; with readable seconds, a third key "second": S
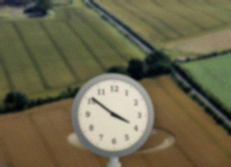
{"hour": 3, "minute": 51}
